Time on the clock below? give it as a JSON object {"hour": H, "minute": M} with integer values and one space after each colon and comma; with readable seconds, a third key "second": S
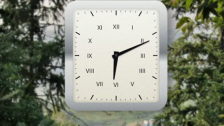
{"hour": 6, "minute": 11}
